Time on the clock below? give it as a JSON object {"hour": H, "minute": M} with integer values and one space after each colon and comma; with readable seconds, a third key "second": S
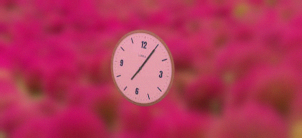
{"hour": 7, "minute": 5}
